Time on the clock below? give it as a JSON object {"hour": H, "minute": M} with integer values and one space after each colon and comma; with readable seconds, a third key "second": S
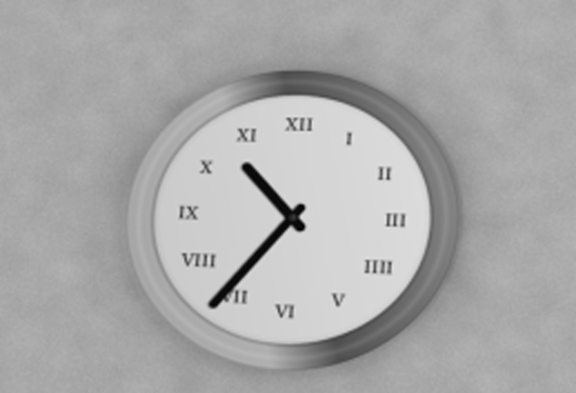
{"hour": 10, "minute": 36}
